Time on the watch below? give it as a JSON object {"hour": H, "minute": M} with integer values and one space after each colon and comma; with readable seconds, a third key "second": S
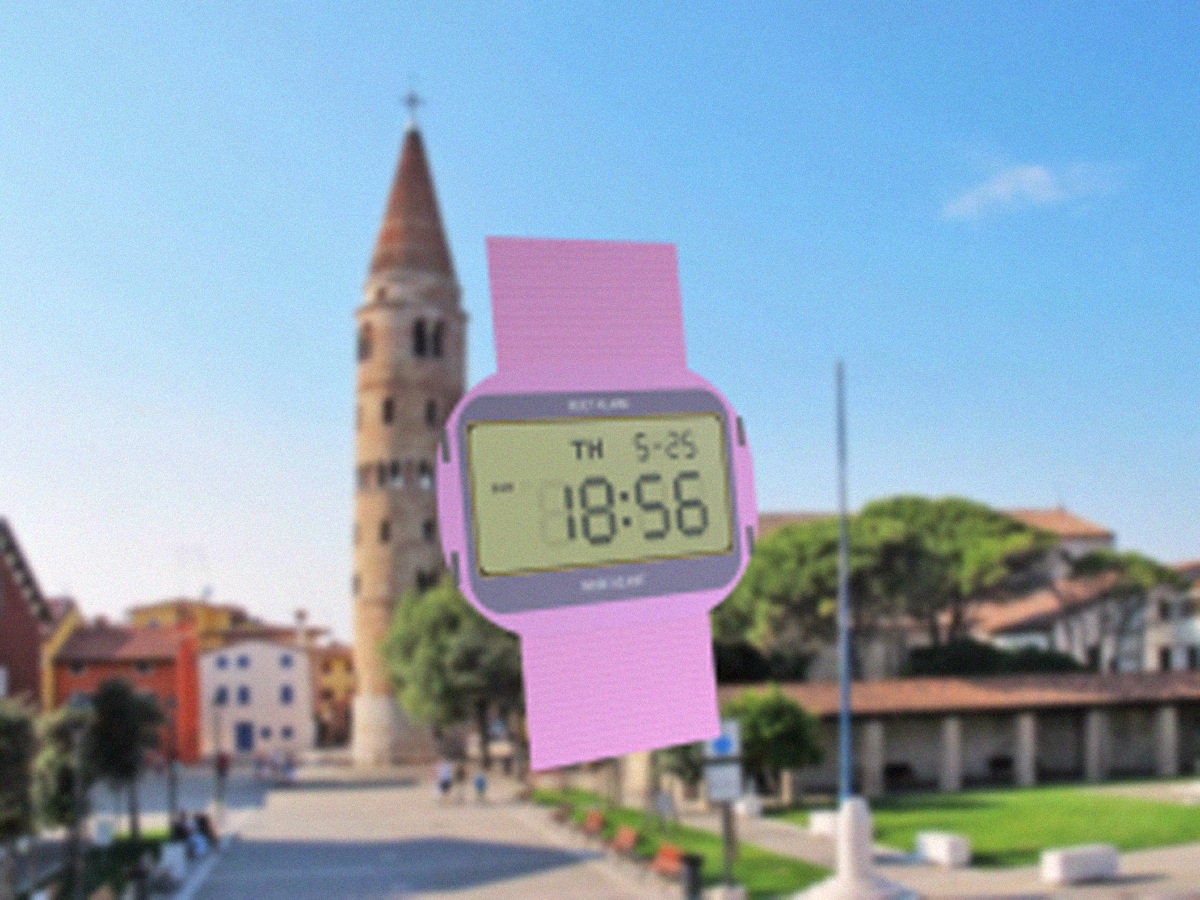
{"hour": 18, "minute": 56}
